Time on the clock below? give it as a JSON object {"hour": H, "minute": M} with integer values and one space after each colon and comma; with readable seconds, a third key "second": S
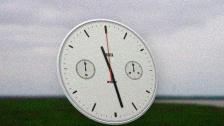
{"hour": 11, "minute": 28}
